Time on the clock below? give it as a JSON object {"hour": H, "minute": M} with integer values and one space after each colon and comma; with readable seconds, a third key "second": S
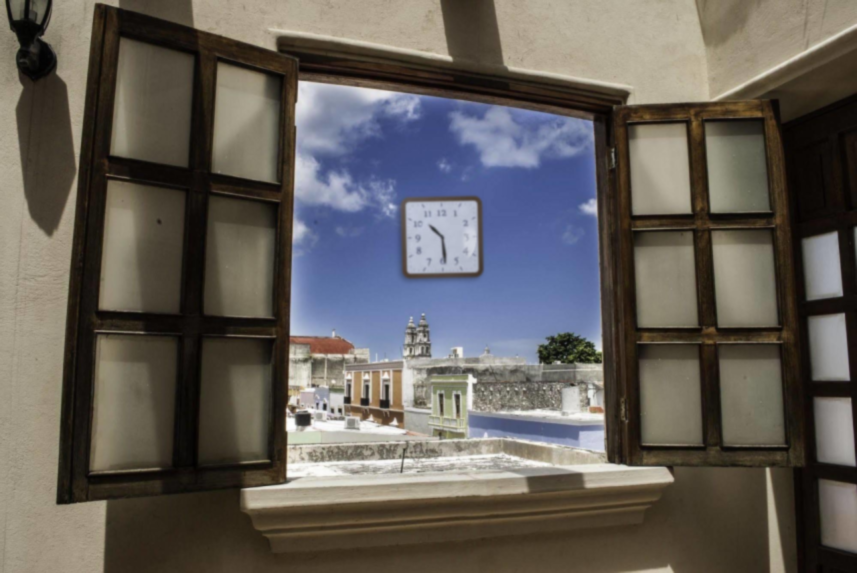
{"hour": 10, "minute": 29}
